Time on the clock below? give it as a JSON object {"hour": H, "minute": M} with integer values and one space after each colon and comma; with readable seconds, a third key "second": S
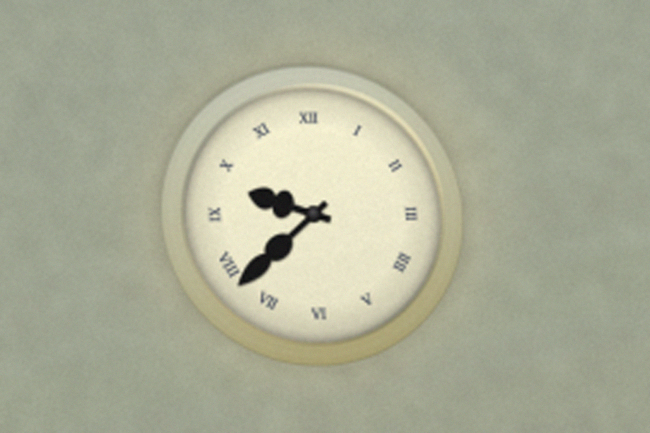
{"hour": 9, "minute": 38}
